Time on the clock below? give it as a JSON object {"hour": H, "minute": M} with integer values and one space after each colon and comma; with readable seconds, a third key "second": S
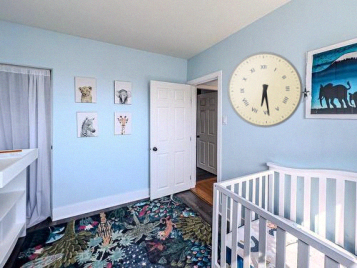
{"hour": 6, "minute": 29}
